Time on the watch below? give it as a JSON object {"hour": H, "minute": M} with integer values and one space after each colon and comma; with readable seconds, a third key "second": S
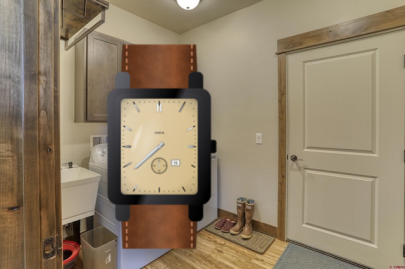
{"hour": 7, "minute": 38}
